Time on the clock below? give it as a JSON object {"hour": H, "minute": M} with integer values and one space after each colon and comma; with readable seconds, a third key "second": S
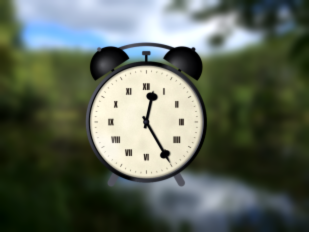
{"hour": 12, "minute": 25}
